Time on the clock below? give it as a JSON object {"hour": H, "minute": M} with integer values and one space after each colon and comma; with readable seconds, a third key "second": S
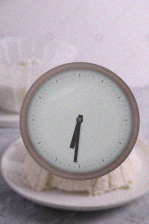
{"hour": 6, "minute": 31}
